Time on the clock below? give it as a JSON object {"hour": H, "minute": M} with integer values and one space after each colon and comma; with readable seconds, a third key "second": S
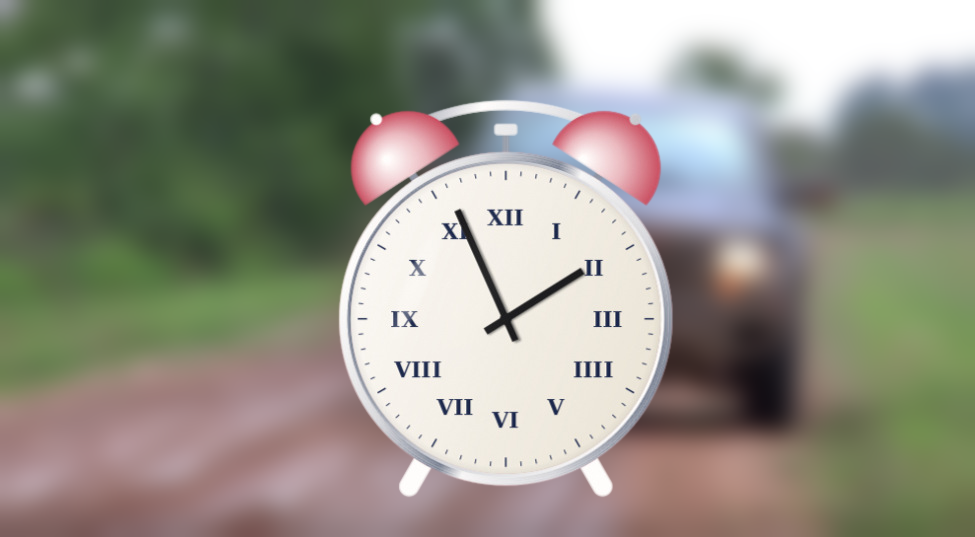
{"hour": 1, "minute": 56}
